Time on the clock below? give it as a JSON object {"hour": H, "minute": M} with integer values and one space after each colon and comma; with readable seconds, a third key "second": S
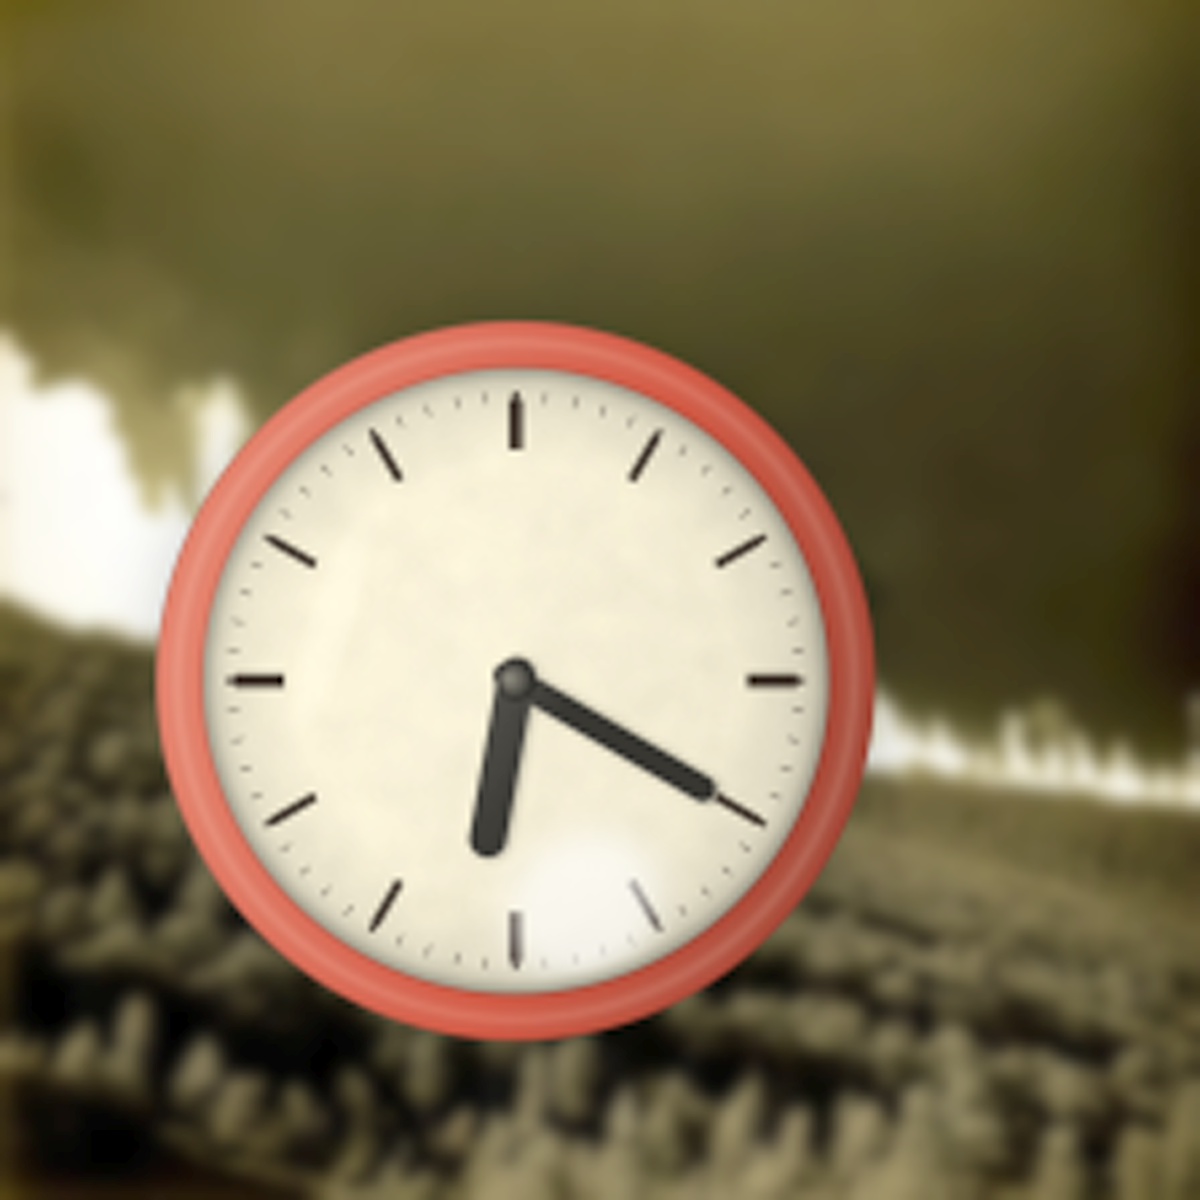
{"hour": 6, "minute": 20}
